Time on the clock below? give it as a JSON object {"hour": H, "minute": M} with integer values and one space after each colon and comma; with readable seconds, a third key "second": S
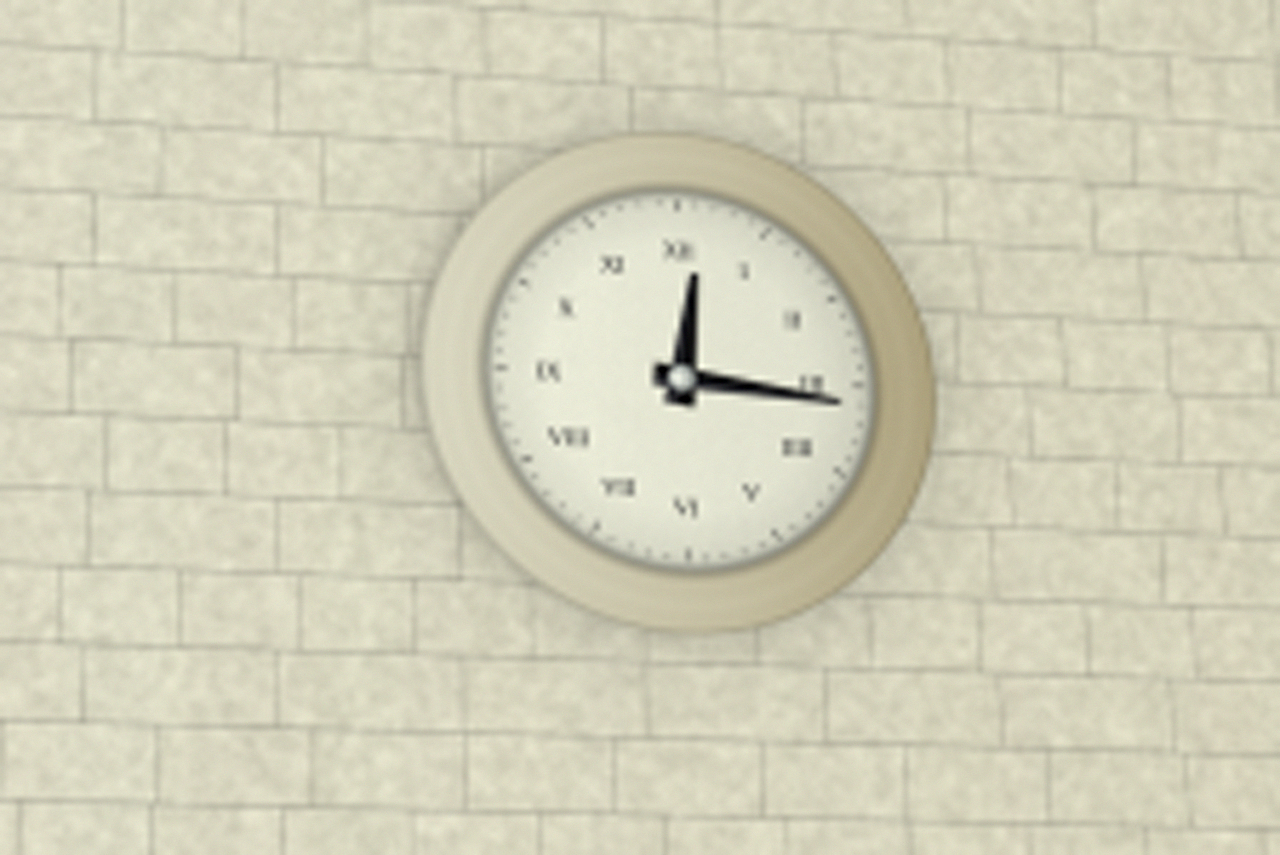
{"hour": 12, "minute": 16}
